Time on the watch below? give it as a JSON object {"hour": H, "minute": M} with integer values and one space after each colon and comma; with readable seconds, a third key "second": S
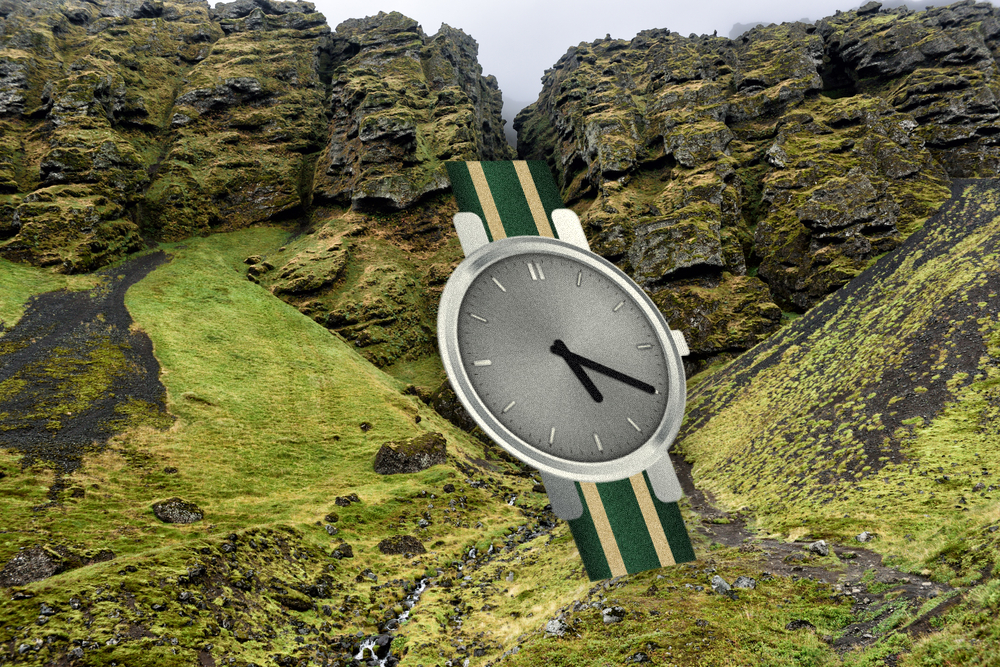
{"hour": 5, "minute": 20}
